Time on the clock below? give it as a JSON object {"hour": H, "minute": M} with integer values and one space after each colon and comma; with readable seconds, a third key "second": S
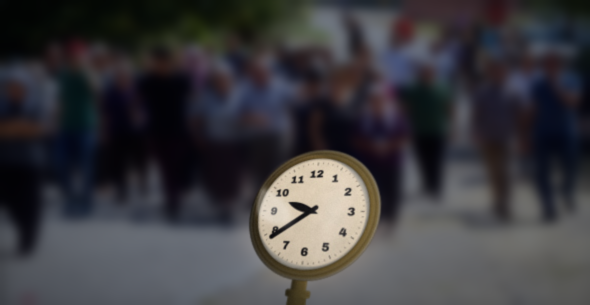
{"hour": 9, "minute": 39}
